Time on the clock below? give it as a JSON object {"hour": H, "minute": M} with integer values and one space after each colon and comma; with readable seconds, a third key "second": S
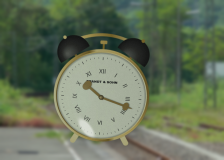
{"hour": 10, "minute": 18}
